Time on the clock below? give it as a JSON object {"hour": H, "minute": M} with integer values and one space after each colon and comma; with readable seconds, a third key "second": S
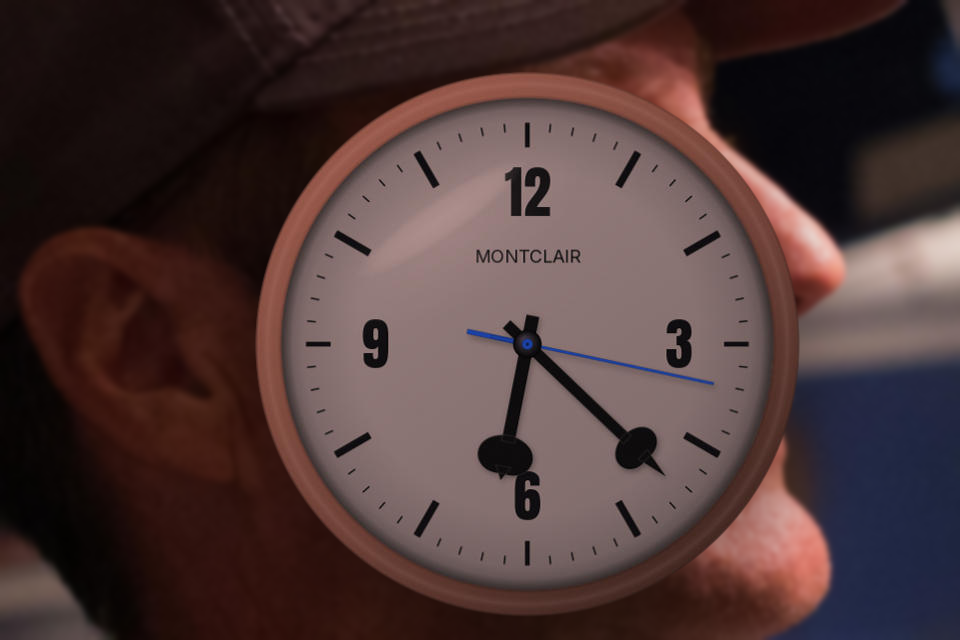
{"hour": 6, "minute": 22, "second": 17}
